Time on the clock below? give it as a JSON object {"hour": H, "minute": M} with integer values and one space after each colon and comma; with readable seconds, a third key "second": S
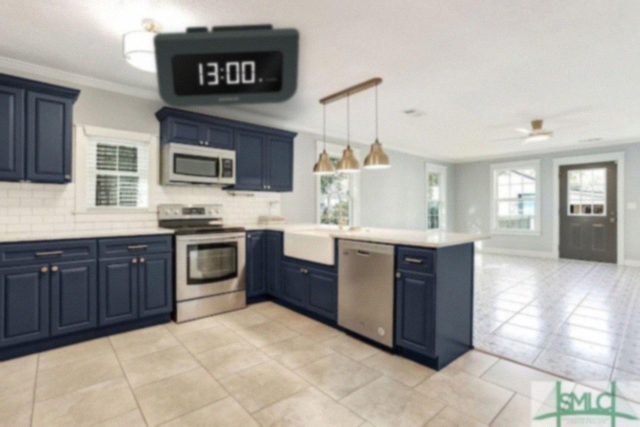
{"hour": 13, "minute": 0}
